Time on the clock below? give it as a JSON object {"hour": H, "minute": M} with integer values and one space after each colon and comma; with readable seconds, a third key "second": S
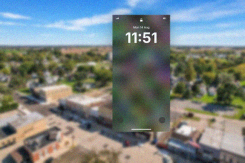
{"hour": 11, "minute": 51}
